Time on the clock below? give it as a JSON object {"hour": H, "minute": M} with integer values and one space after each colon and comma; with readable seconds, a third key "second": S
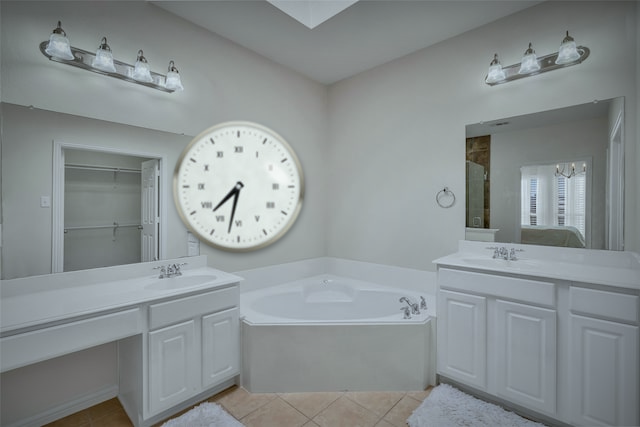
{"hour": 7, "minute": 32}
